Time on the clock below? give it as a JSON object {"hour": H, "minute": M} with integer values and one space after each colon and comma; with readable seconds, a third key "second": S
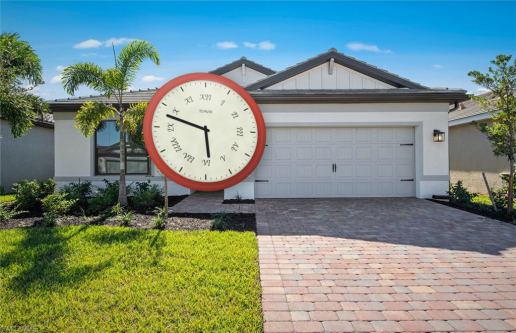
{"hour": 5, "minute": 48}
